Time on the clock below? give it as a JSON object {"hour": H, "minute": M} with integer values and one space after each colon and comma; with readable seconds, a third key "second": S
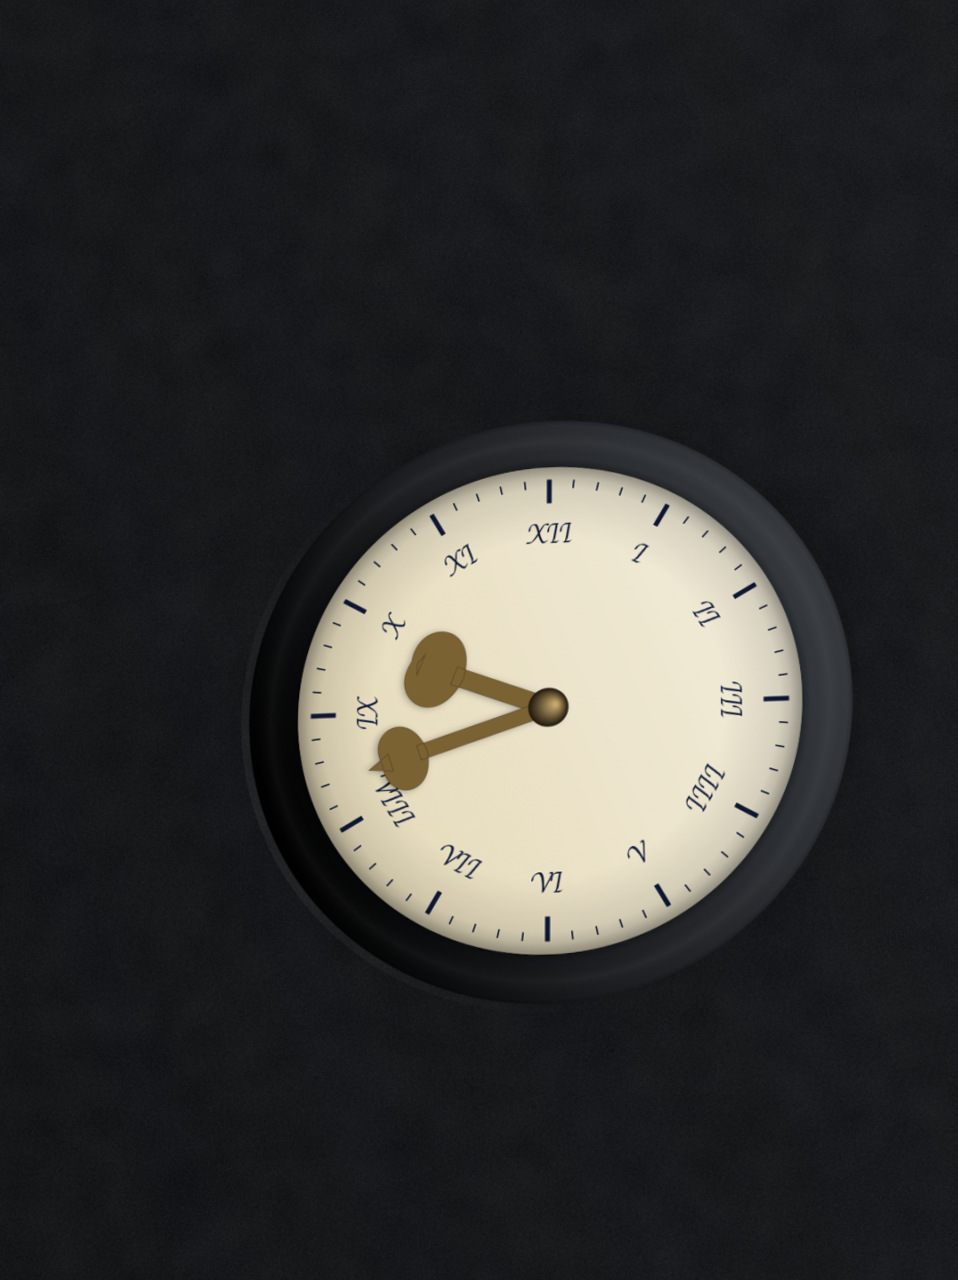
{"hour": 9, "minute": 42}
